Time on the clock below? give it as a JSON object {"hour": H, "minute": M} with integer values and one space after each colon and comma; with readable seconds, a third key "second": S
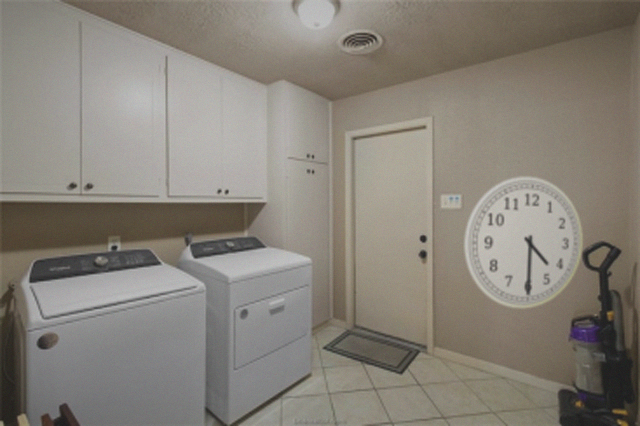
{"hour": 4, "minute": 30}
